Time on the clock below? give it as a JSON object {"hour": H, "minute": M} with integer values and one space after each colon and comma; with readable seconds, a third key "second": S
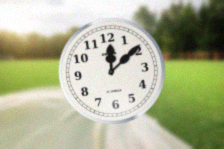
{"hour": 12, "minute": 9}
